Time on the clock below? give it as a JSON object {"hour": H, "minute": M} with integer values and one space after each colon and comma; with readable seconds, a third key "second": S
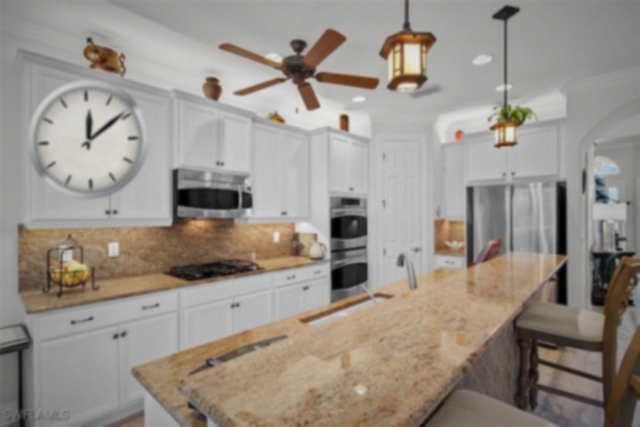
{"hour": 12, "minute": 9}
